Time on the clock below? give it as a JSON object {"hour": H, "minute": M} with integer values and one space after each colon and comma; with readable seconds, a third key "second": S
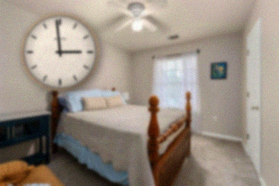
{"hour": 2, "minute": 59}
